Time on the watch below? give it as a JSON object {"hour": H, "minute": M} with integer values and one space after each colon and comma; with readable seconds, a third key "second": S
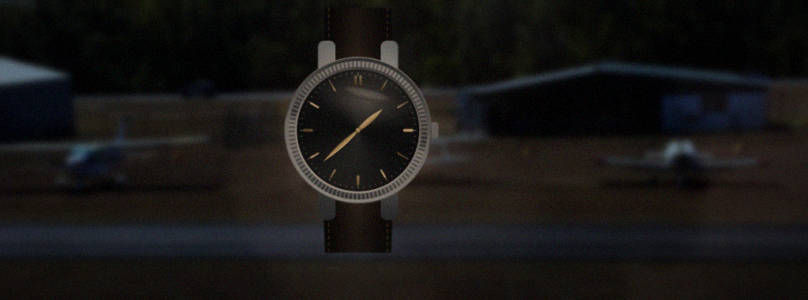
{"hour": 1, "minute": 38}
